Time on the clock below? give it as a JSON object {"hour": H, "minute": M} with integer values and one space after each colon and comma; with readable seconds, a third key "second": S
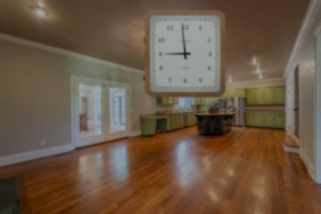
{"hour": 8, "minute": 59}
